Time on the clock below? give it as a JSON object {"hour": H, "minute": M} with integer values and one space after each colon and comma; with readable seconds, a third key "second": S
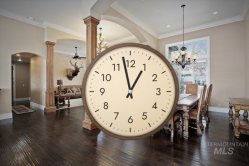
{"hour": 12, "minute": 58}
